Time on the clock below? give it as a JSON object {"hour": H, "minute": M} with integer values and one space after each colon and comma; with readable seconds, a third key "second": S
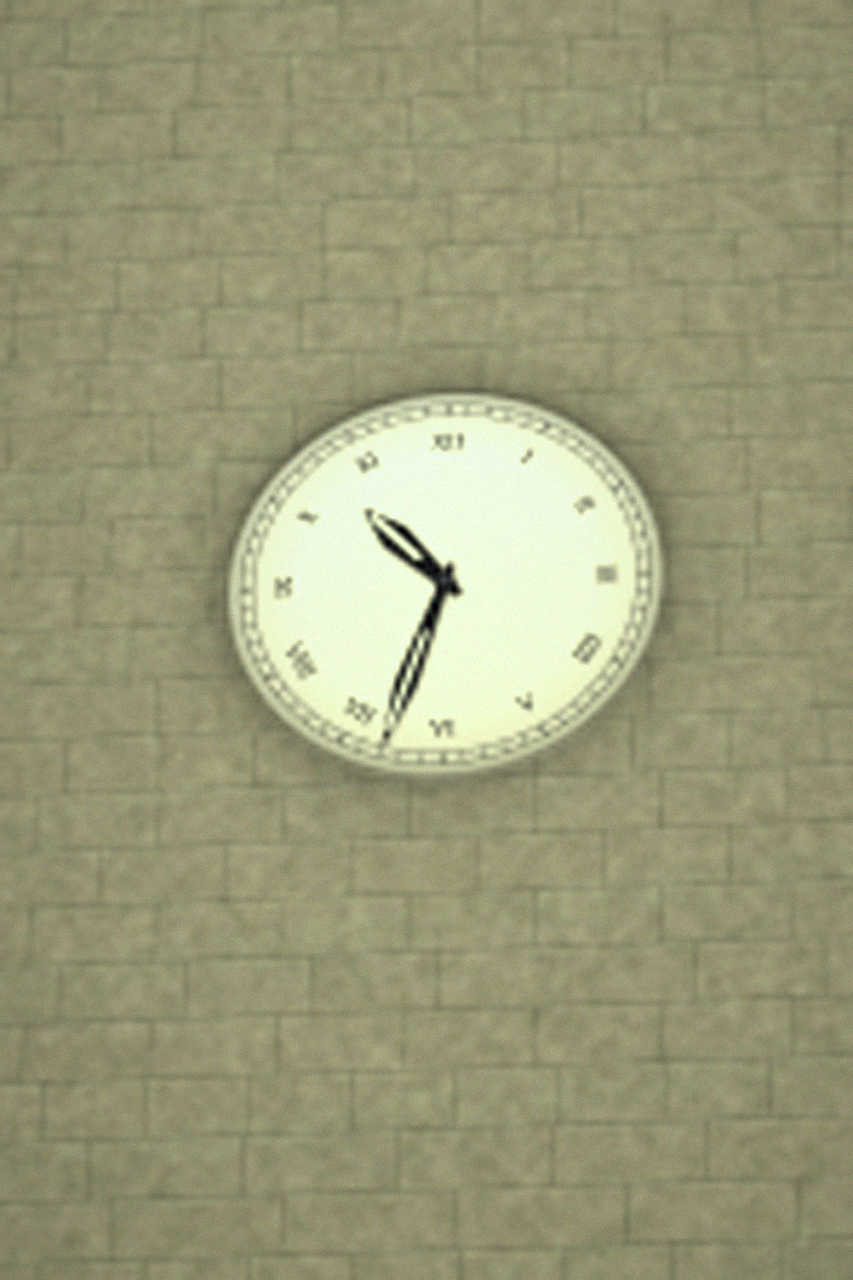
{"hour": 10, "minute": 33}
